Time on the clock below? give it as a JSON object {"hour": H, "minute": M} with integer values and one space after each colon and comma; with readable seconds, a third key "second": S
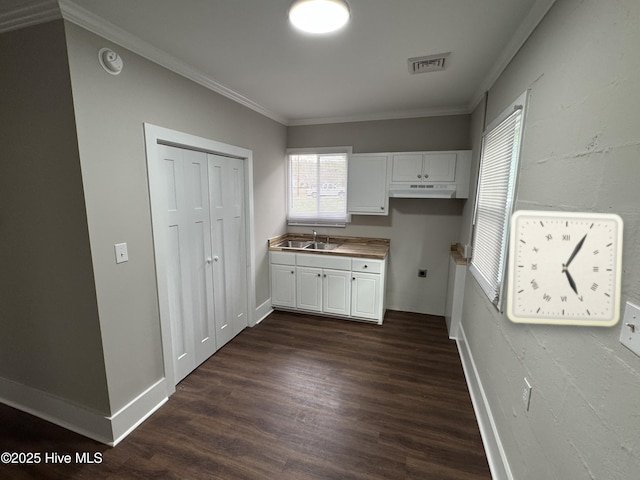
{"hour": 5, "minute": 5}
